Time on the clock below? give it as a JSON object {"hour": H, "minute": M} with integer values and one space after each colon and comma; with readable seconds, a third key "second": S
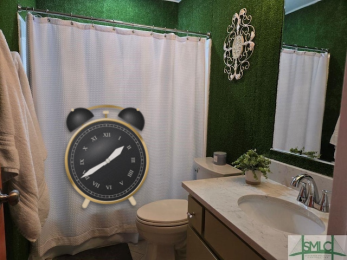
{"hour": 1, "minute": 40}
